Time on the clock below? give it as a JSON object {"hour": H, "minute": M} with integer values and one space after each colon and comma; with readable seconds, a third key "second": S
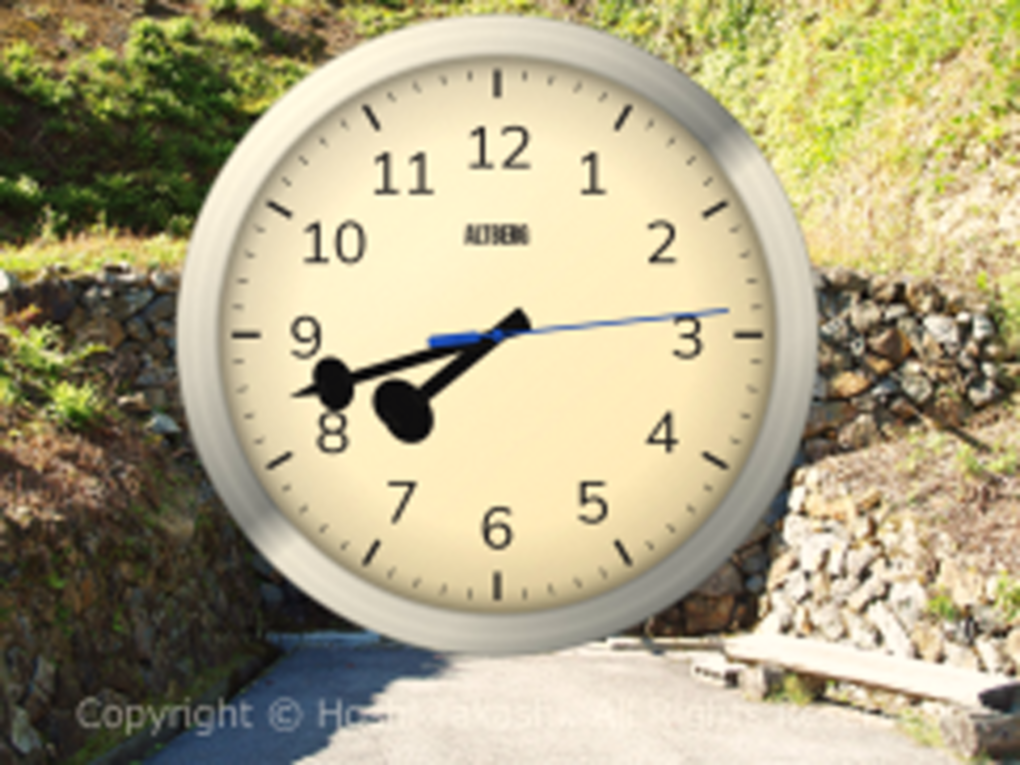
{"hour": 7, "minute": 42, "second": 14}
